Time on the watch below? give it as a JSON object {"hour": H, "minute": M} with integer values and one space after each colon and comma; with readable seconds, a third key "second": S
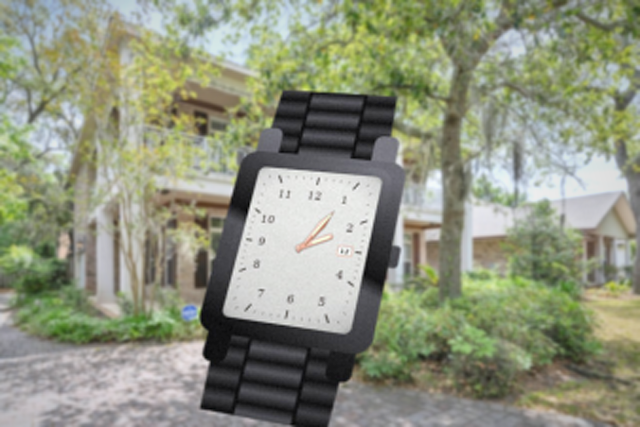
{"hour": 2, "minute": 5}
